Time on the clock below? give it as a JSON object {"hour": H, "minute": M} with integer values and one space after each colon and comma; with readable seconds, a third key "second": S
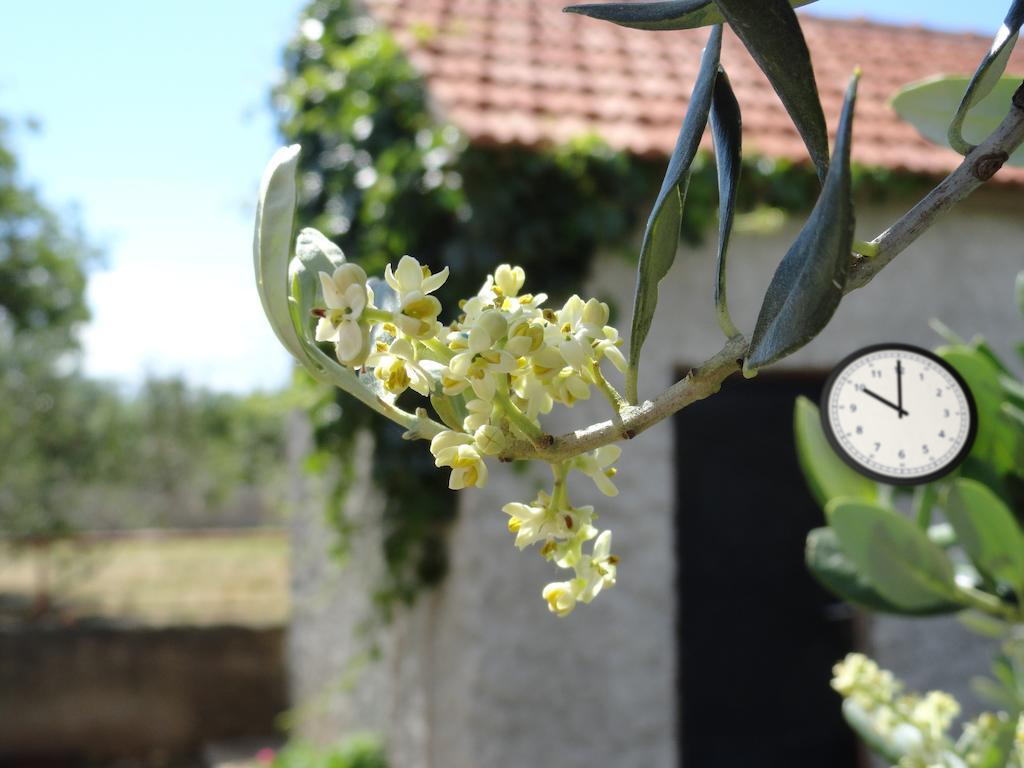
{"hour": 10, "minute": 0}
